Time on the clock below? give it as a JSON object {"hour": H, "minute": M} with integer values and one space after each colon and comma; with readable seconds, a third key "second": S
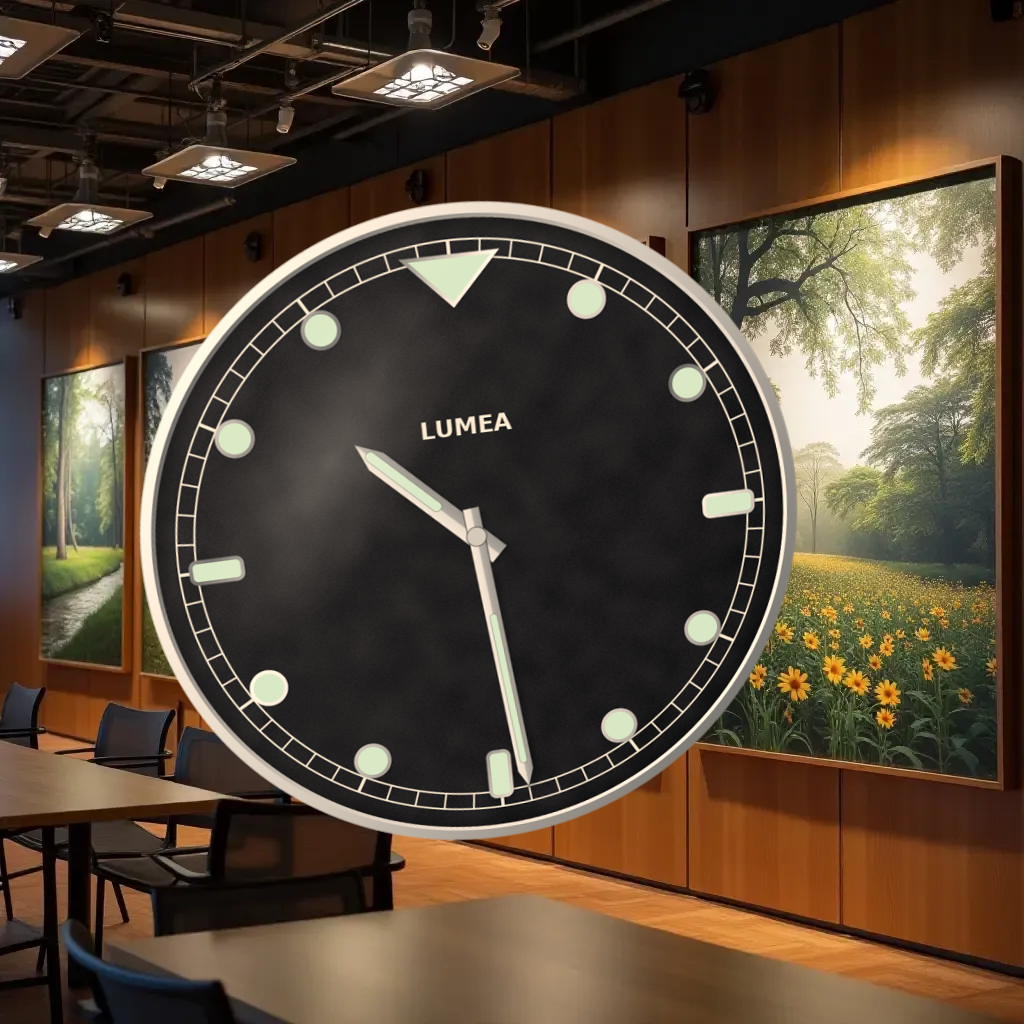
{"hour": 10, "minute": 29}
